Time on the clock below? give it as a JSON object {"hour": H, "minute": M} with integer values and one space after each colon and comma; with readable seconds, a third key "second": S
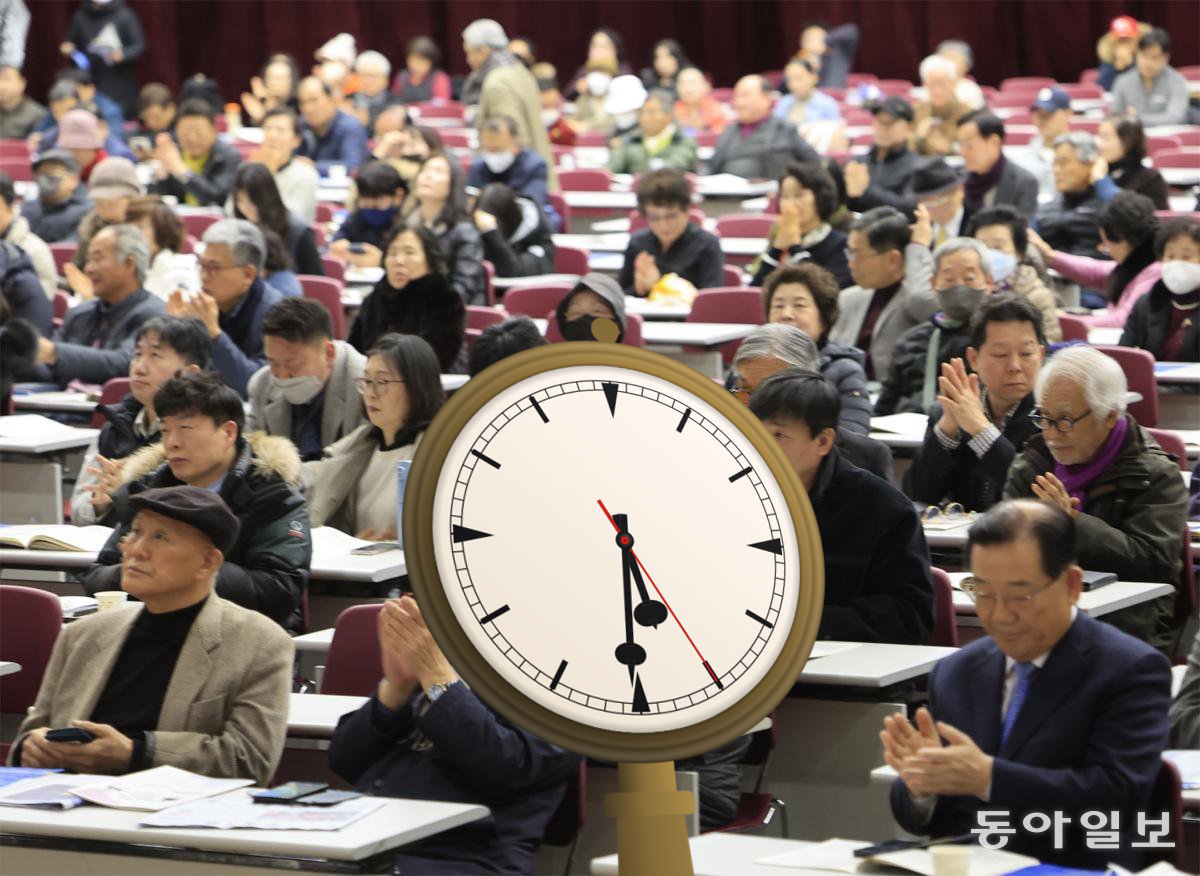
{"hour": 5, "minute": 30, "second": 25}
